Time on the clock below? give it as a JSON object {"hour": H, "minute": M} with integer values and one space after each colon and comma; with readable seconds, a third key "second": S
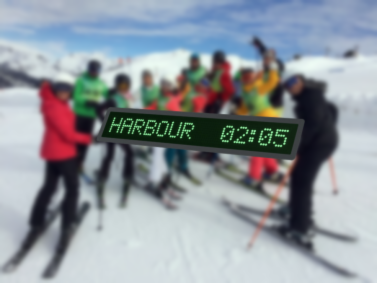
{"hour": 2, "minute": 5}
